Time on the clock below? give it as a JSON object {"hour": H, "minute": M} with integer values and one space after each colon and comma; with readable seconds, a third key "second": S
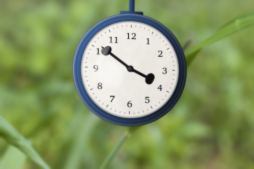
{"hour": 3, "minute": 51}
